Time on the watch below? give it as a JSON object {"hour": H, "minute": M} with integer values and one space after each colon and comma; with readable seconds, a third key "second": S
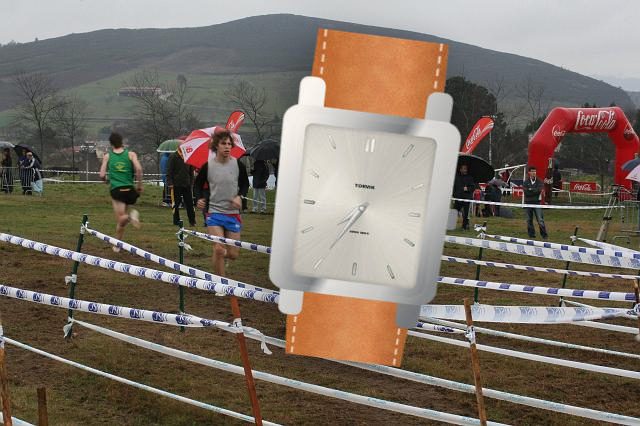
{"hour": 7, "minute": 35}
